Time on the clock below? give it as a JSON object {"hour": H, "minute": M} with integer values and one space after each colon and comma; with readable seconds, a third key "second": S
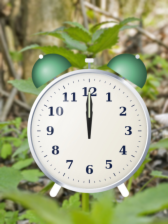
{"hour": 12, "minute": 0}
